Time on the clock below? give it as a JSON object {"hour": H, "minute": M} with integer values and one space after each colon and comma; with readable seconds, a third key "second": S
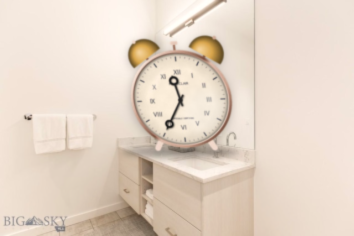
{"hour": 11, "minute": 35}
